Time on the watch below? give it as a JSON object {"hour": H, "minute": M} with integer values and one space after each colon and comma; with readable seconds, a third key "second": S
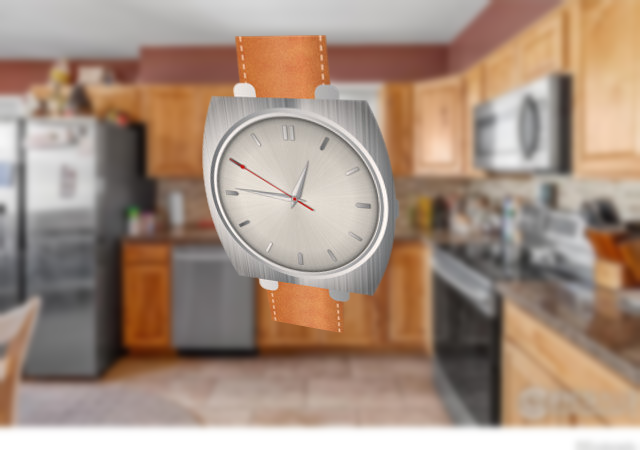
{"hour": 12, "minute": 45, "second": 50}
